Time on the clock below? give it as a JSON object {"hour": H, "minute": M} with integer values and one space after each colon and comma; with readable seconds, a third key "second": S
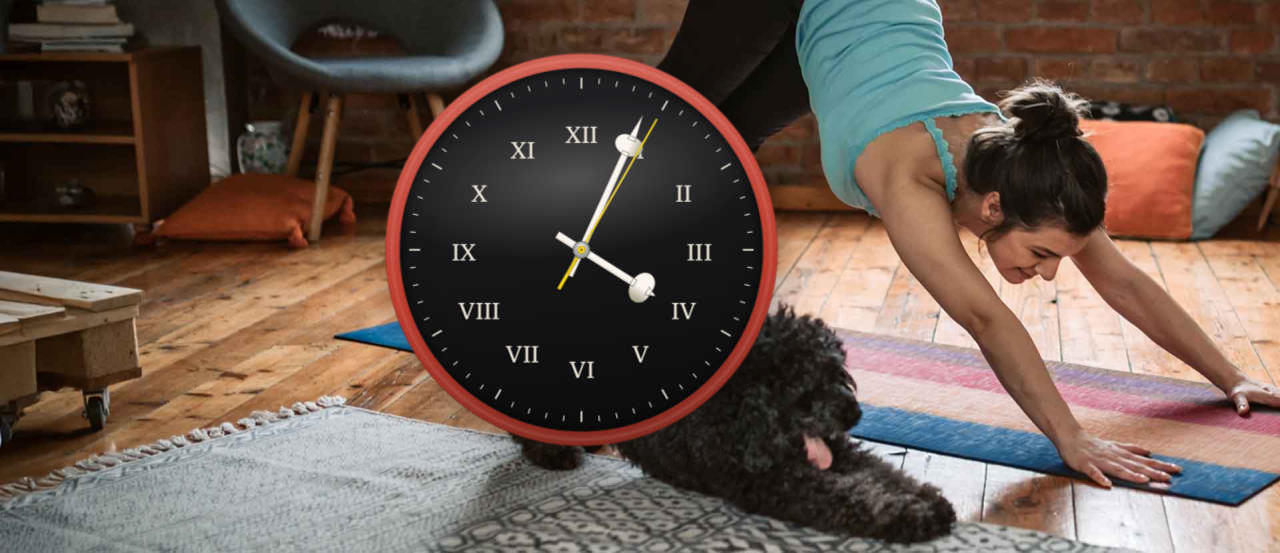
{"hour": 4, "minute": 4, "second": 5}
